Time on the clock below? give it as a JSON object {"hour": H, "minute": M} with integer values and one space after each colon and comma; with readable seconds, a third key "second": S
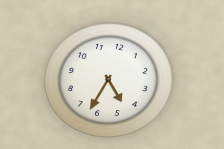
{"hour": 4, "minute": 32}
